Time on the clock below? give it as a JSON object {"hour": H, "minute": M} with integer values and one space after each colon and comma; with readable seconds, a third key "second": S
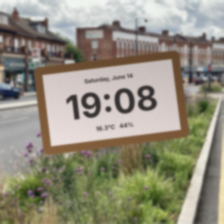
{"hour": 19, "minute": 8}
